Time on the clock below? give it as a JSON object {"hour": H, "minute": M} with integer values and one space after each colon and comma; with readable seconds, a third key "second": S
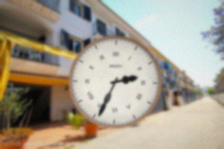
{"hour": 2, "minute": 34}
